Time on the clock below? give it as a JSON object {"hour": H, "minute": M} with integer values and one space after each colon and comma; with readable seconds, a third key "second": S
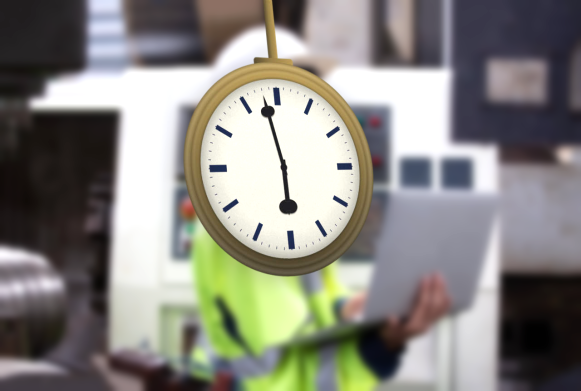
{"hour": 5, "minute": 58}
